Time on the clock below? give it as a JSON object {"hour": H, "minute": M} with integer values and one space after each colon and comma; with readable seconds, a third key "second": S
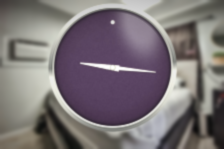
{"hour": 9, "minute": 16}
